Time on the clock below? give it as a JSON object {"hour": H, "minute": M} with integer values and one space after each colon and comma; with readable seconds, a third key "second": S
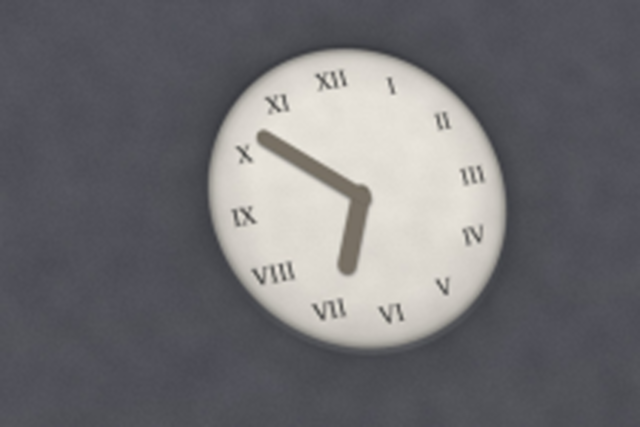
{"hour": 6, "minute": 52}
